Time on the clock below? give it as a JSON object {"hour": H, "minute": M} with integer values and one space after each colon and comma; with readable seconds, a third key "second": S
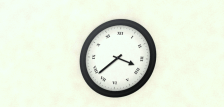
{"hour": 3, "minute": 38}
